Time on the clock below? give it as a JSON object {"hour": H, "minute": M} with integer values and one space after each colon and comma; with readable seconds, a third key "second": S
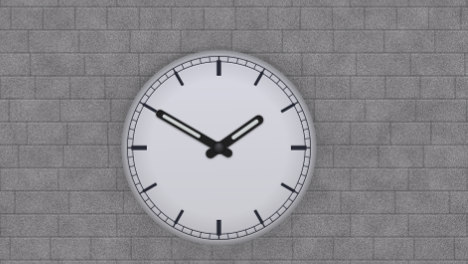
{"hour": 1, "minute": 50}
